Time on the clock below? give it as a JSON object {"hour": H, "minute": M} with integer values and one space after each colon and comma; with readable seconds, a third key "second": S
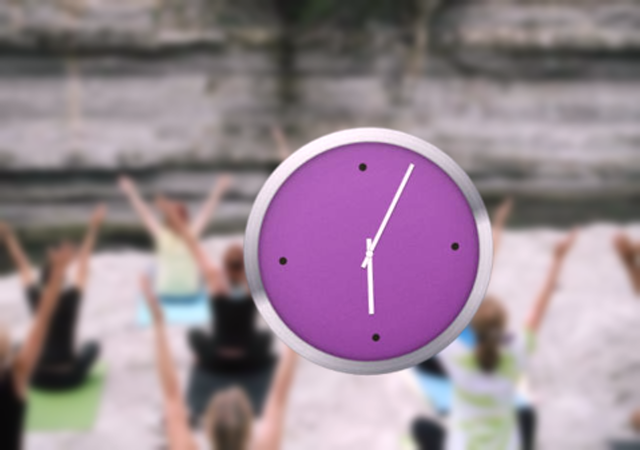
{"hour": 6, "minute": 5}
